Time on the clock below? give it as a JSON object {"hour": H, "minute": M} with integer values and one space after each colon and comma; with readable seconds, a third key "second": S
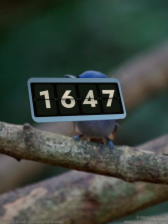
{"hour": 16, "minute": 47}
